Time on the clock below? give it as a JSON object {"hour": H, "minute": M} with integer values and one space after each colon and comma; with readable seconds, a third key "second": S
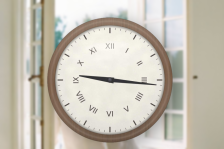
{"hour": 9, "minute": 16}
